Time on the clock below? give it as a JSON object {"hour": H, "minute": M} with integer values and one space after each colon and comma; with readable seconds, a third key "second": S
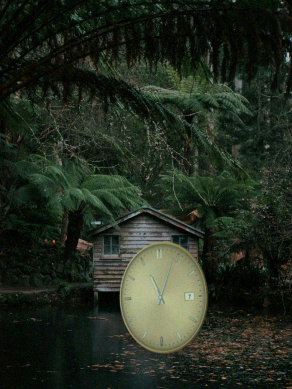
{"hour": 11, "minute": 4}
